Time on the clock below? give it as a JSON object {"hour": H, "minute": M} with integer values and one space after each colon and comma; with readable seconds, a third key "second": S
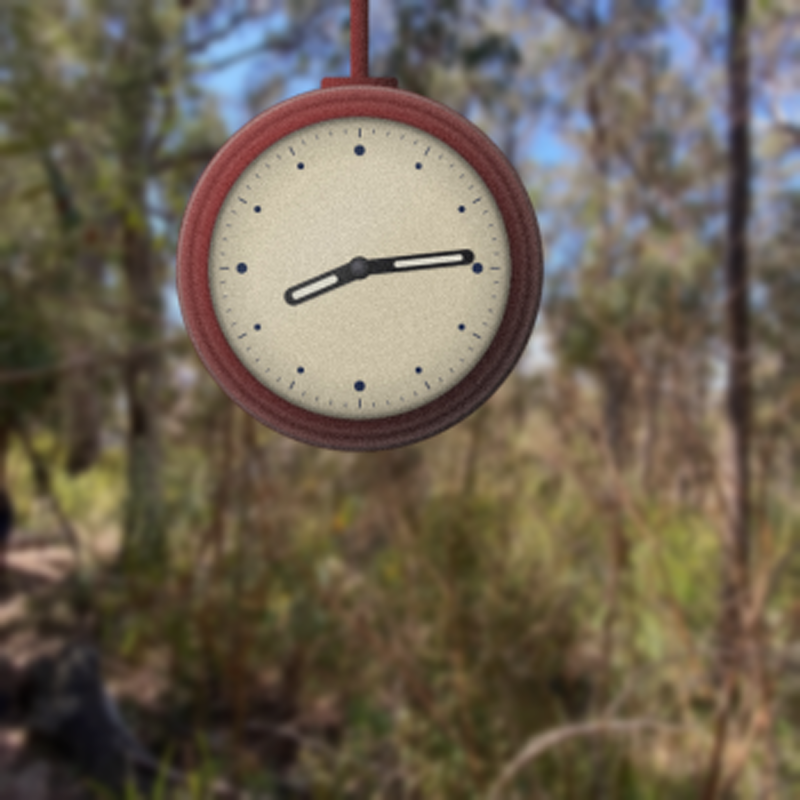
{"hour": 8, "minute": 14}
